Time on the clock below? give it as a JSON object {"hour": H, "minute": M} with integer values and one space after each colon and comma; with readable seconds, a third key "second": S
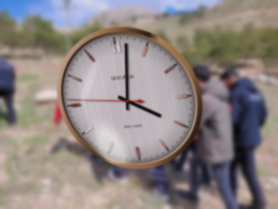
{"hour": 4, "minute": 1, "second": 46}
